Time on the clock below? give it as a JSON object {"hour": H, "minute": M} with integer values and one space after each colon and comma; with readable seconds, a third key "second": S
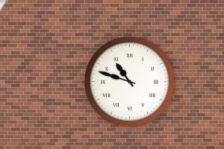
{"hour": 10, "minute": 48}
